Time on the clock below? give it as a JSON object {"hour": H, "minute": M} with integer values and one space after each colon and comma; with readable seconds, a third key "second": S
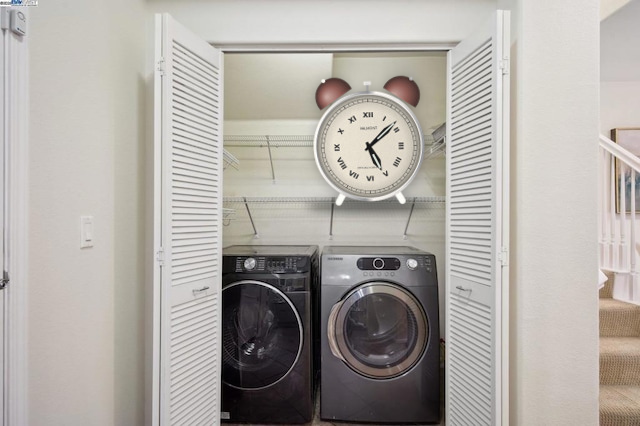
{"hour": 5, "minute": 8}
